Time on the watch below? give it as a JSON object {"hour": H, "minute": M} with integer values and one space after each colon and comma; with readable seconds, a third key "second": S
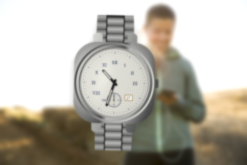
{"hour": 10, "minute": 33}
